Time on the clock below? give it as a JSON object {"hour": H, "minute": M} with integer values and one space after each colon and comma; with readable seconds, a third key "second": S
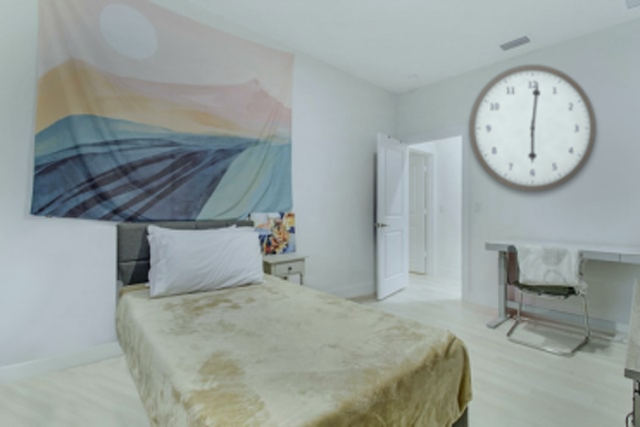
{"hour": 6, "minute": 1}
